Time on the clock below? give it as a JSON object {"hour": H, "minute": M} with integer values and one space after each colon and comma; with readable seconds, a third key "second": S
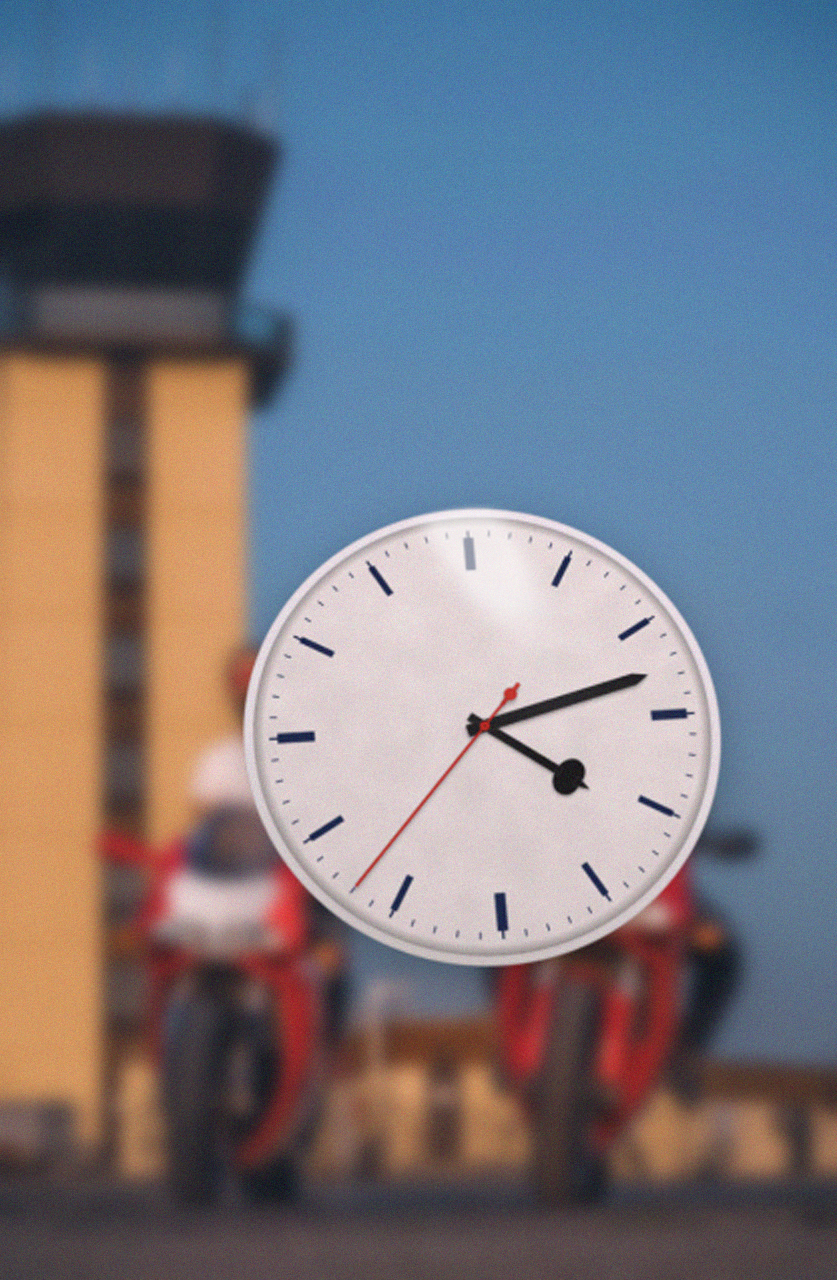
{"hour": 4, "minute": 12, "second": 37}
